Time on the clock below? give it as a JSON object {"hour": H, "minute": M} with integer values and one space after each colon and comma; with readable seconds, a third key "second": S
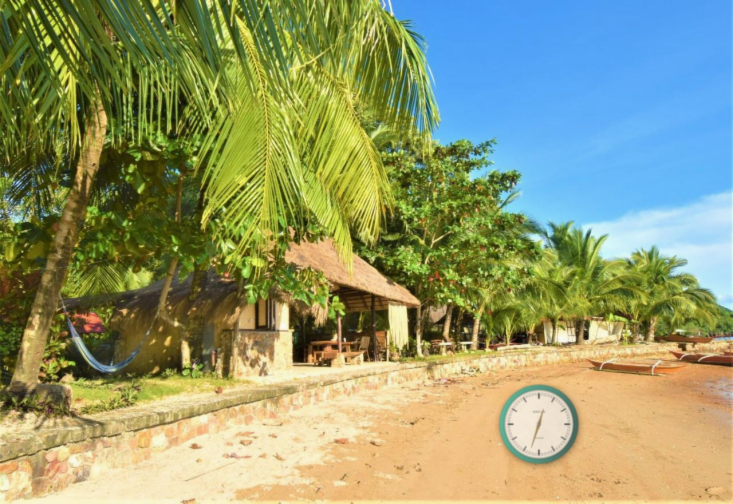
{"hour": 12, "minute": 33}
